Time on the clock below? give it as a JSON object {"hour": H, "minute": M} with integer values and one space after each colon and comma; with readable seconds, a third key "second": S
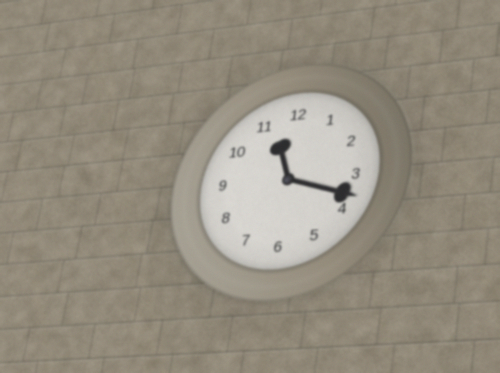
{"hour": 11, "minute": 18}
